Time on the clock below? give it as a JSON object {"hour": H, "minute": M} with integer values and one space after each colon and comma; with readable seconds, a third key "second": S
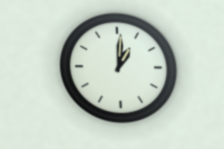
{"hour": 1, "minute": 1}
